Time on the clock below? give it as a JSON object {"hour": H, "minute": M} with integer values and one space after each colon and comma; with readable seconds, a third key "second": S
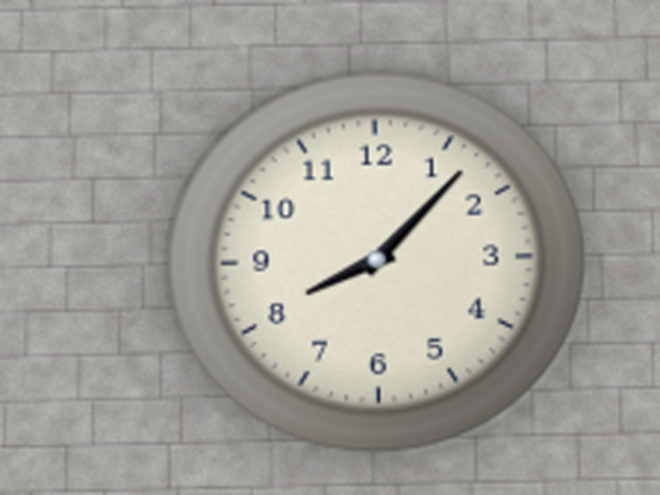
{"hour": 8, "minute": 7}
